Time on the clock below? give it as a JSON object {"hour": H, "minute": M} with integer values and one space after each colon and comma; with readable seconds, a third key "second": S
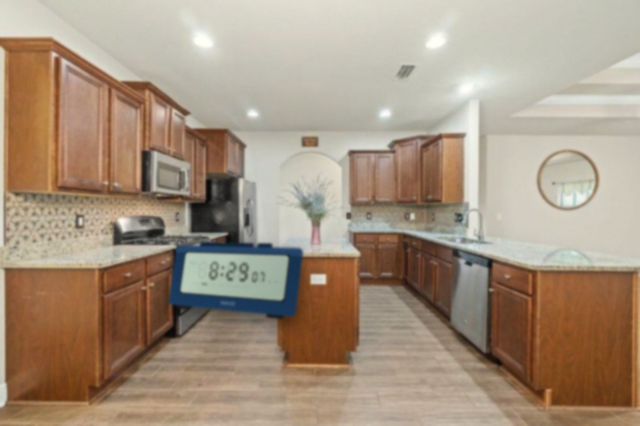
{"hour": 8, "minute": 29}
